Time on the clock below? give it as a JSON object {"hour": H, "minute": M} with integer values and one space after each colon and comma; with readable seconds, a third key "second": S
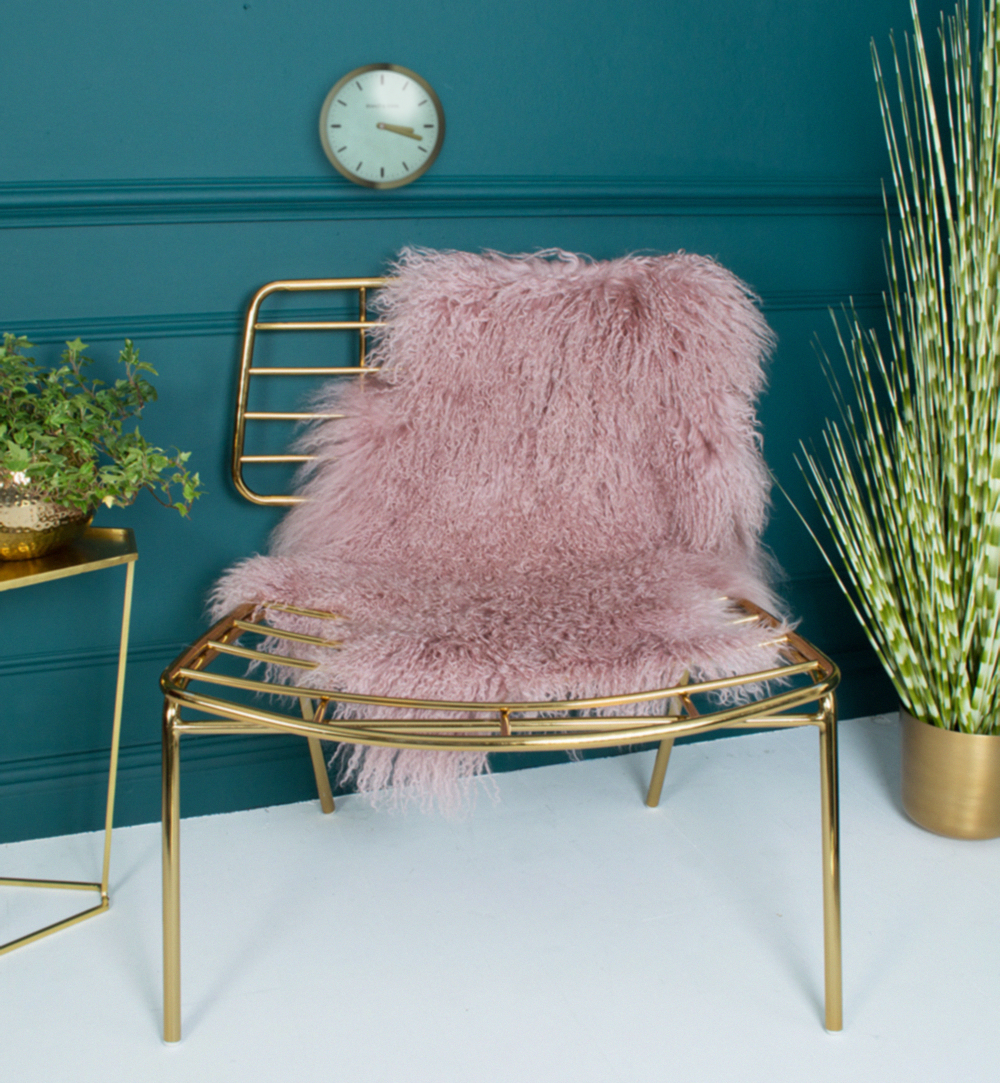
{"hour": 3, "minute": 18}
